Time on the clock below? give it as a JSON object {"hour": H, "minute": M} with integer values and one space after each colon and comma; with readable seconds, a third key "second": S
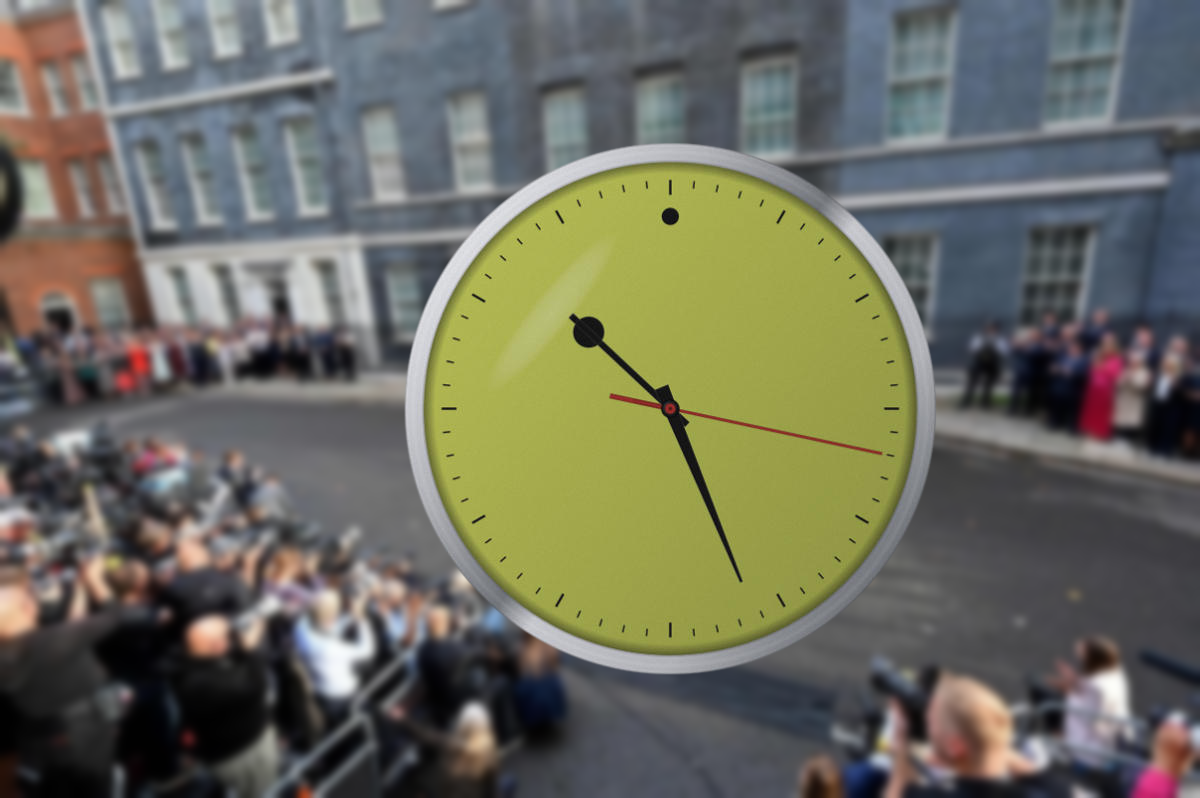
{"hour": 10, "minute": 26, "second": 17}
